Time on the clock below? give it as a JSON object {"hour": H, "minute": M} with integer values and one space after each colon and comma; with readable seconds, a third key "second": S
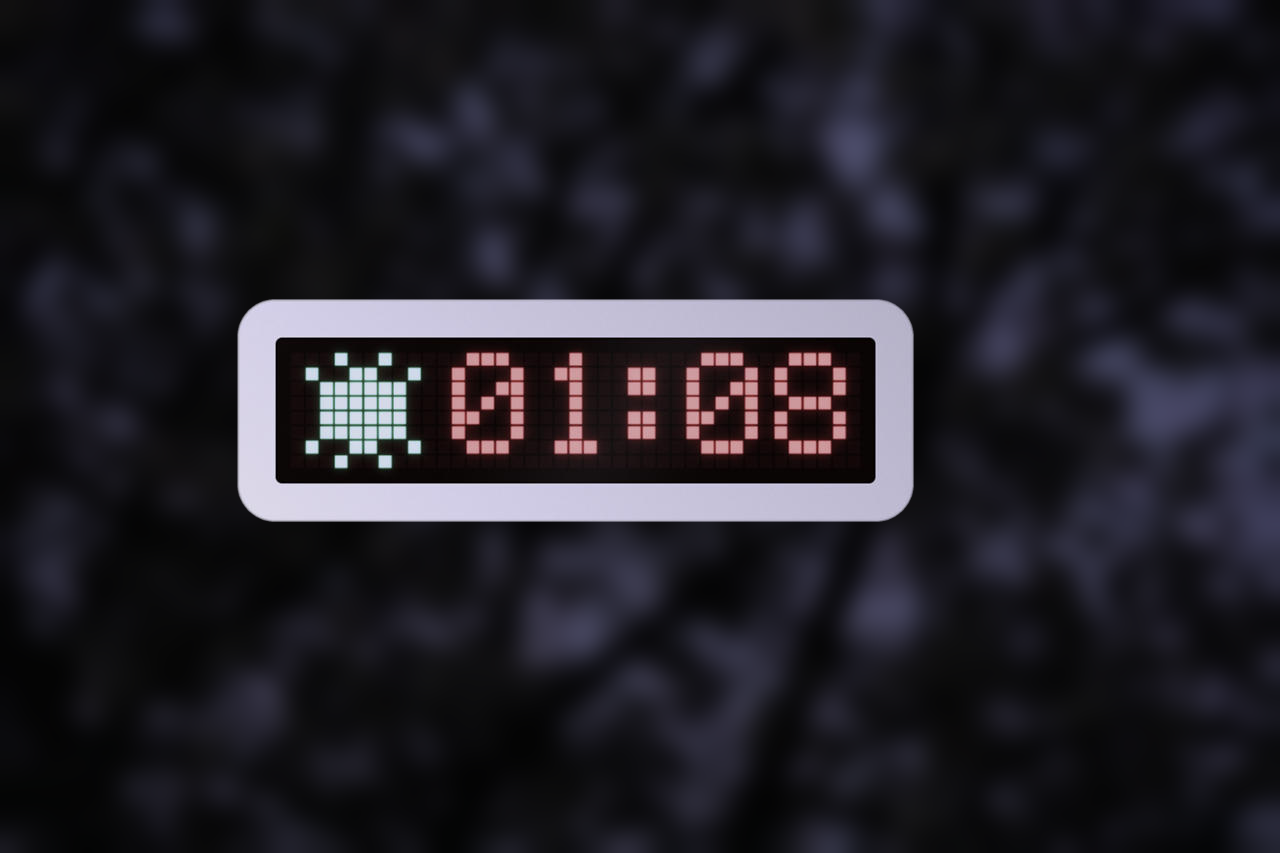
{"hour": 1, "minute": 8}
